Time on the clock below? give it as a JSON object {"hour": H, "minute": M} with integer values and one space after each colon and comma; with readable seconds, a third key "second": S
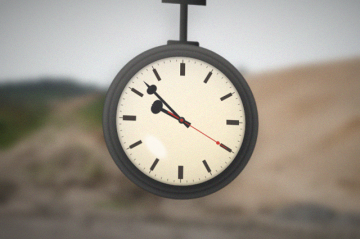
{"hour": 9, "minute": 52, "second": 20}
